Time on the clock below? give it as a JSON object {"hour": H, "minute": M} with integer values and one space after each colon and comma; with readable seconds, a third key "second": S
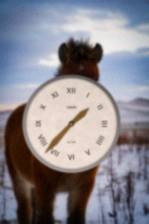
{"hour": 1, "minute": 37}
